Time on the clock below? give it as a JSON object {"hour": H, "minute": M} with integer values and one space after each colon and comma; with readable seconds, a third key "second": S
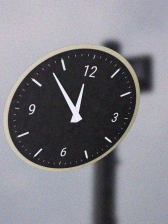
{"hour": 11, "minute": 53}
